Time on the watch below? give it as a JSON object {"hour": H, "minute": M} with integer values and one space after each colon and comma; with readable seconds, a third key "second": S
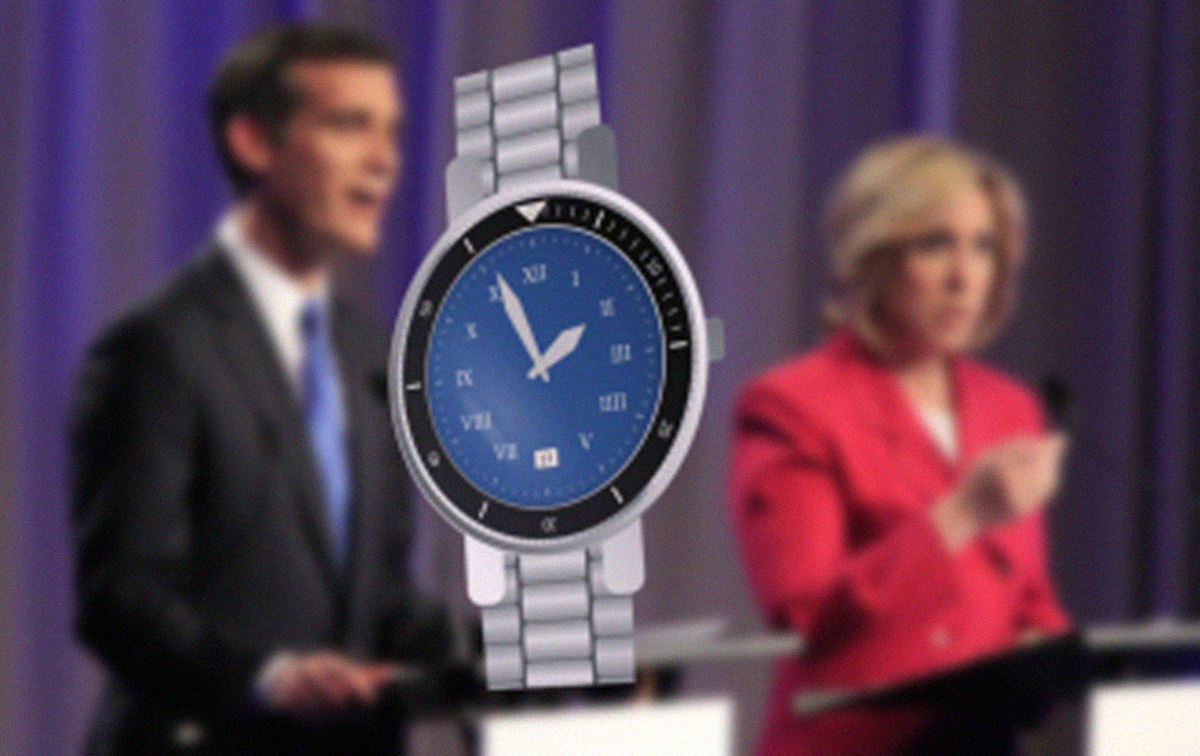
{"hour": 1, "minute": 56}
